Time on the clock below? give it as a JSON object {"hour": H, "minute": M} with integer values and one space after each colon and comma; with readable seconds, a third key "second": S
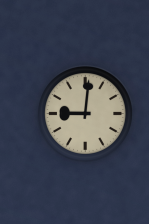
{"hour": 9, "minute": 1}
